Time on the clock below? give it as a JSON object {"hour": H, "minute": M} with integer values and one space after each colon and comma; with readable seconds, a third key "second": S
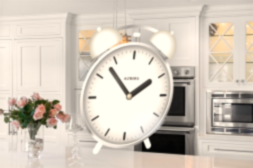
{"hour": 1, "minute": 53}
